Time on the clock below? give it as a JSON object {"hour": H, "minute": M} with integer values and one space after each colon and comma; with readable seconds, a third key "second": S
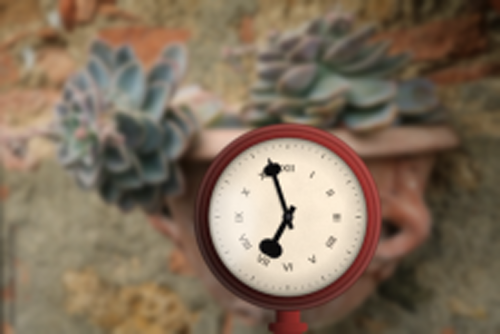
{"hour": 6, "minute": 57}
